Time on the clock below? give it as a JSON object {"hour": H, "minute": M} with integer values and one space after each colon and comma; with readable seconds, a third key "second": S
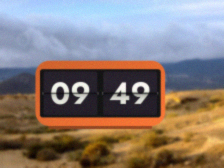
{"hour": 9, "minute": 49}
